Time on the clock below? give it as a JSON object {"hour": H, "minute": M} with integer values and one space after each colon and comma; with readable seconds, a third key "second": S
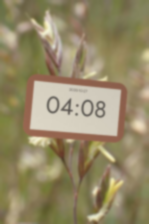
{"hour": 4, "minute": 8}
